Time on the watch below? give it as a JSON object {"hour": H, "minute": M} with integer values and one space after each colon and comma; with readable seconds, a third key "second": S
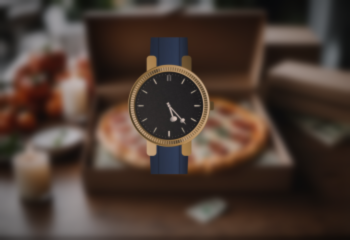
{"hour": 5, "minute": 23}
